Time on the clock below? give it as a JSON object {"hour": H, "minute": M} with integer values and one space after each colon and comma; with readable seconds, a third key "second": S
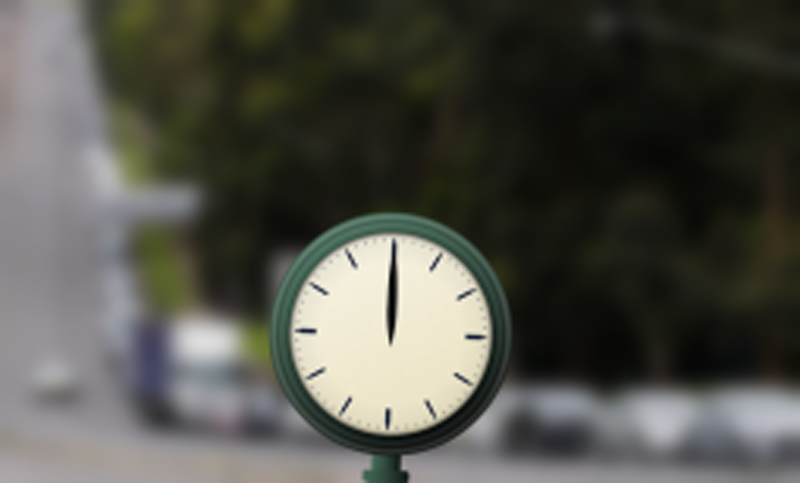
{"hour": 12, "minute": 0}
